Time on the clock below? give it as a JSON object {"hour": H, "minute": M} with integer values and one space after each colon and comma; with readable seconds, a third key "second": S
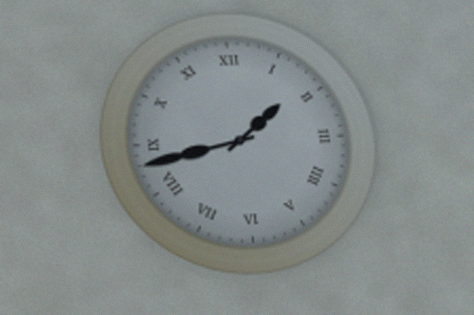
{"hour": 1, "minute": 43}
